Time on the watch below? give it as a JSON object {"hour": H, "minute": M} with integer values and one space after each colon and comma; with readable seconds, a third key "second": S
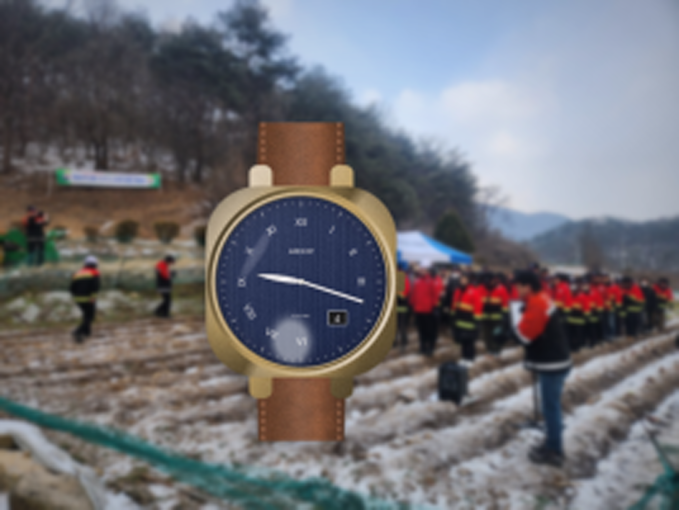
{"hour": 9, "minute": 18}
